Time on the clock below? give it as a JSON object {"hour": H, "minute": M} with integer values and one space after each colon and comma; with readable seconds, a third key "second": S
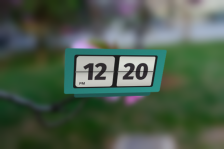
{"hour": 12, "minute": 20}
